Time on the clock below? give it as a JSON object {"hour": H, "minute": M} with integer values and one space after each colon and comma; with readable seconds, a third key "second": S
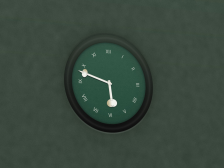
{"hour": 5, "minute": 48}
